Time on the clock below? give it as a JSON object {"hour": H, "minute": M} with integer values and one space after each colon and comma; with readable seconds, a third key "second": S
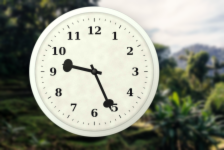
{"hour": 9, "minute": 26}
